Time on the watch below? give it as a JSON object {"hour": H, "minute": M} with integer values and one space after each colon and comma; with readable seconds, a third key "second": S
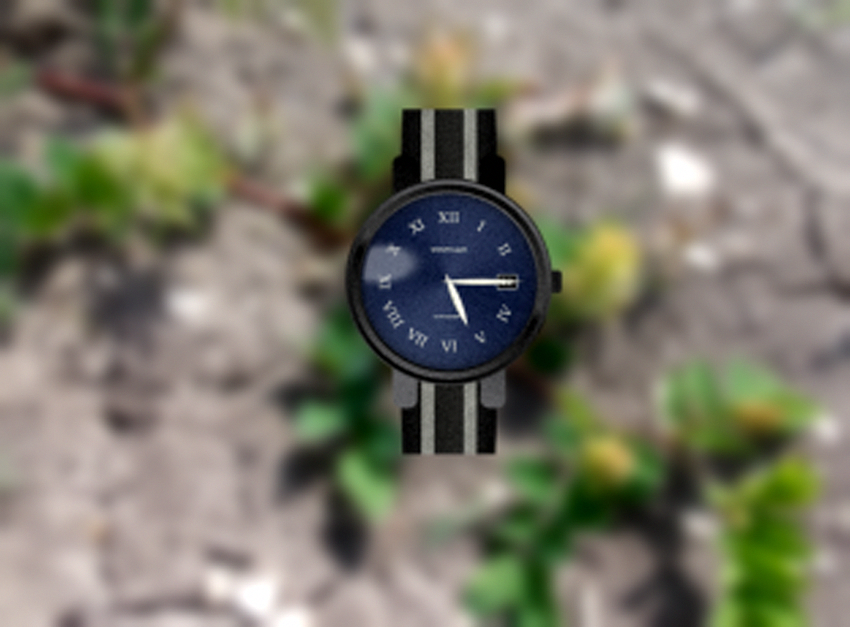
{"hour": 5, "minute": 15}
